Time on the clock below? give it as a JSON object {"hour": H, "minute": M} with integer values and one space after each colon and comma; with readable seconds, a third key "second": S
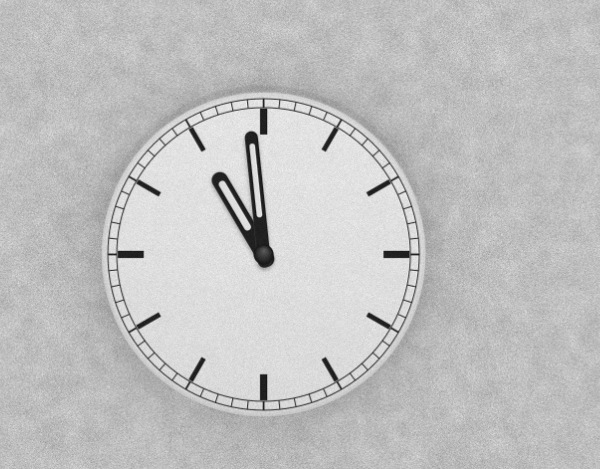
{"hour": 10, "minute": 59}
